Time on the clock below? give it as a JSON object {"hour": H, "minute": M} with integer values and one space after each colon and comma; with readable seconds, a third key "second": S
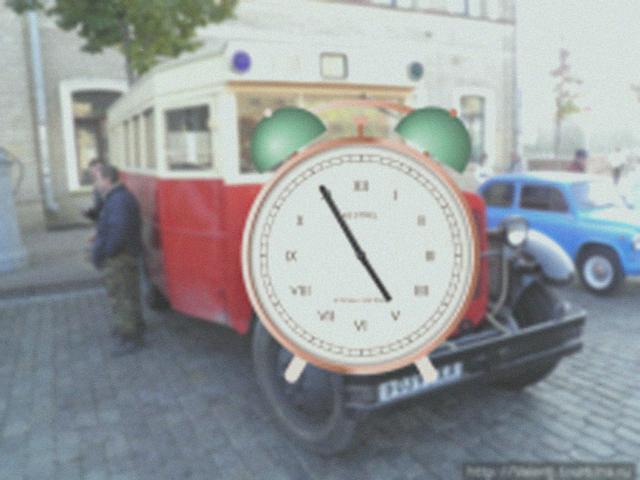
{"hour": 4, "minute": 55}
